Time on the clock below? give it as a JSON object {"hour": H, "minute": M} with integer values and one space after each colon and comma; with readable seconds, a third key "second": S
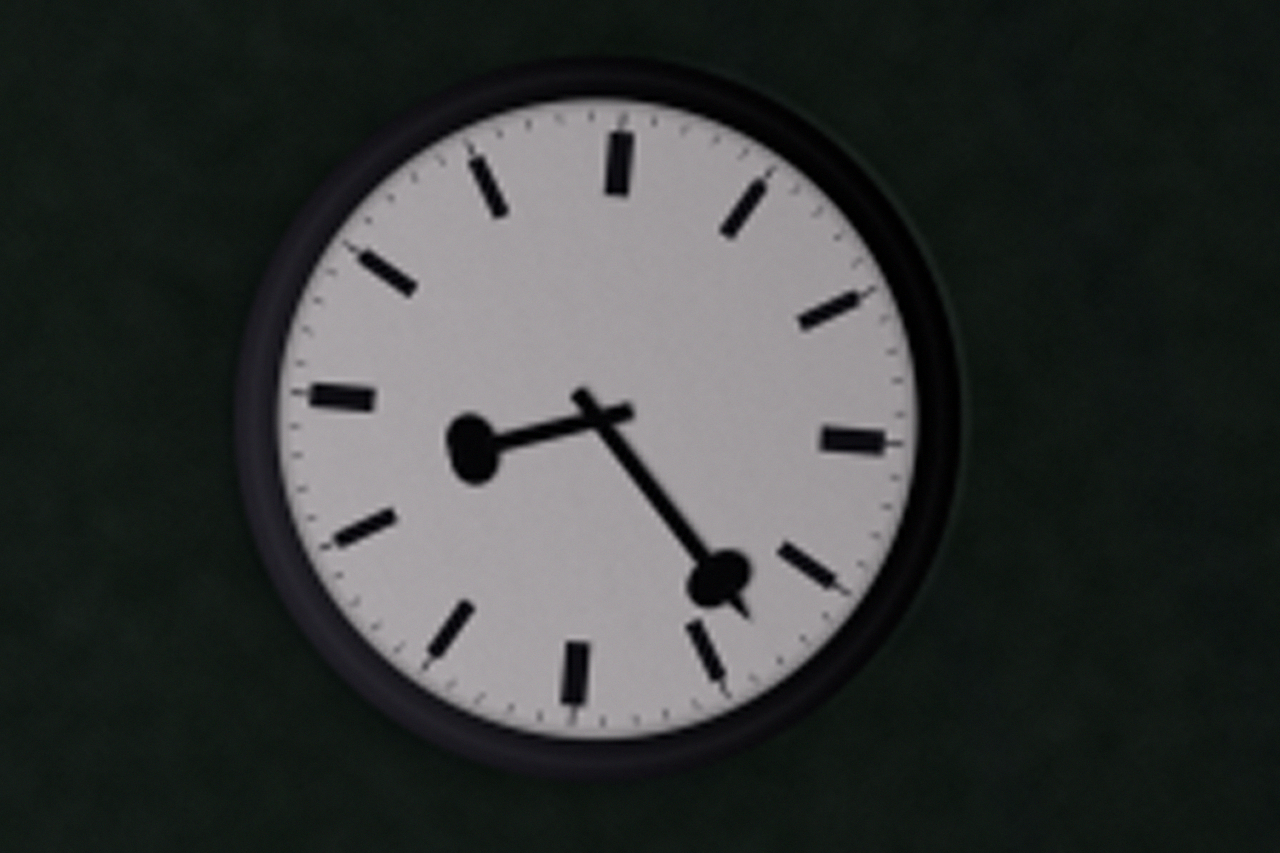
{"hour": 8, "minute": 23}
